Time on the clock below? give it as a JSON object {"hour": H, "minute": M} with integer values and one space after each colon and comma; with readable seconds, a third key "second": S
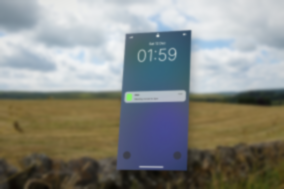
{"hour": 1, "minute": 59}
